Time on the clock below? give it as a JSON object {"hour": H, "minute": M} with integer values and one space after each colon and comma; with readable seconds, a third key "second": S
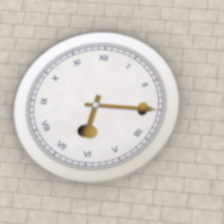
{"hour": 6, "minute": 15}
